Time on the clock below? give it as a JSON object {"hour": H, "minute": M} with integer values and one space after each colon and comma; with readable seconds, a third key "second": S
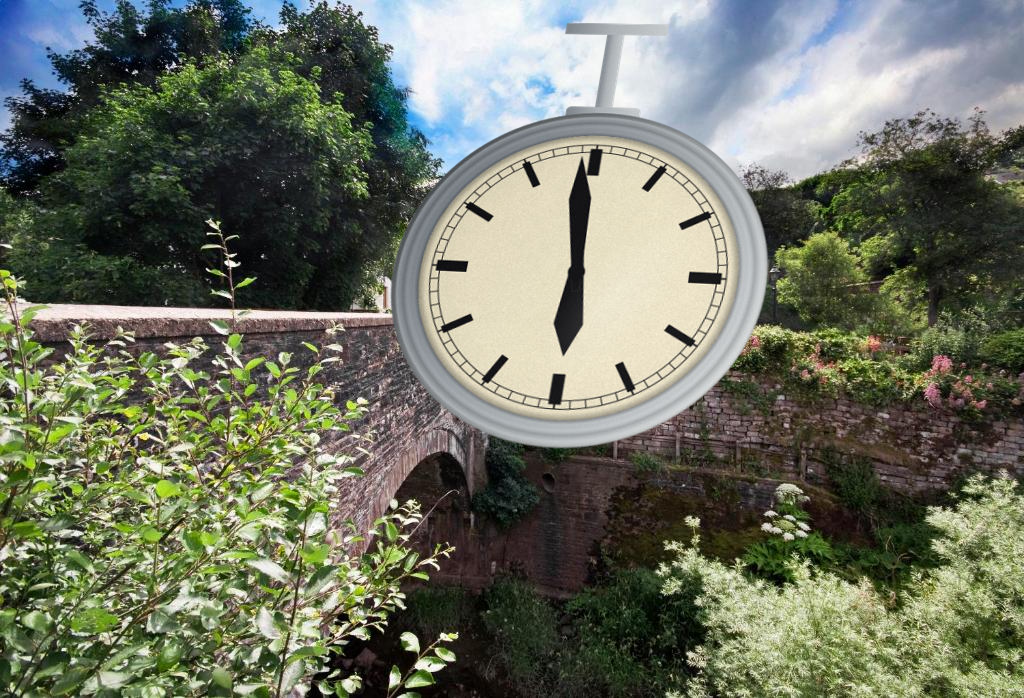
{"hour": 5, "minute": 59}
